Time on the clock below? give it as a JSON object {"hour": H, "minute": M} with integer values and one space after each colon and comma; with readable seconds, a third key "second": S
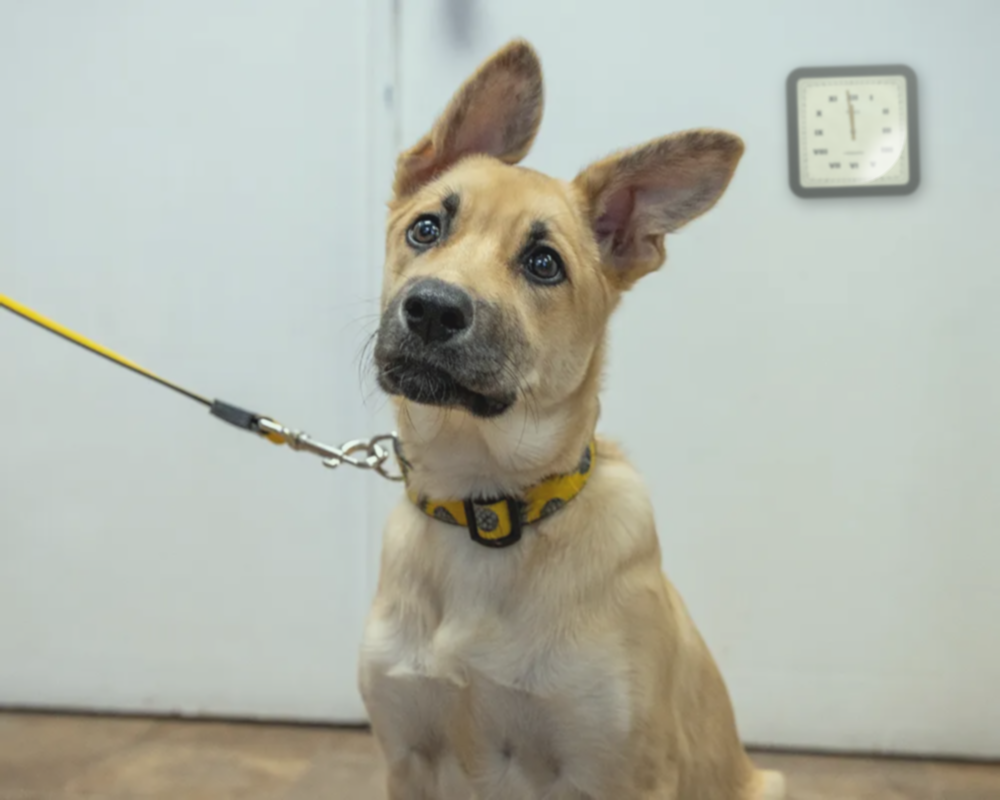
{"hour": 11, "minute": 59}
